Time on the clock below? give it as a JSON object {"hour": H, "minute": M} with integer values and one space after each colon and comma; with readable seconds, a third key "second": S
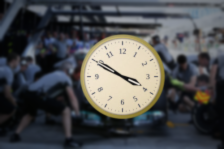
{"hour": 3, "minute": 50}
